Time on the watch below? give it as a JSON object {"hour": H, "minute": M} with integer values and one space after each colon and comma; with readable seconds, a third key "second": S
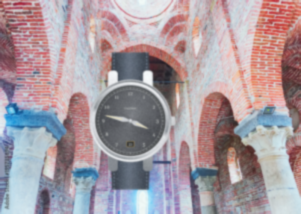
{"hour": 3, "minute": 47}
